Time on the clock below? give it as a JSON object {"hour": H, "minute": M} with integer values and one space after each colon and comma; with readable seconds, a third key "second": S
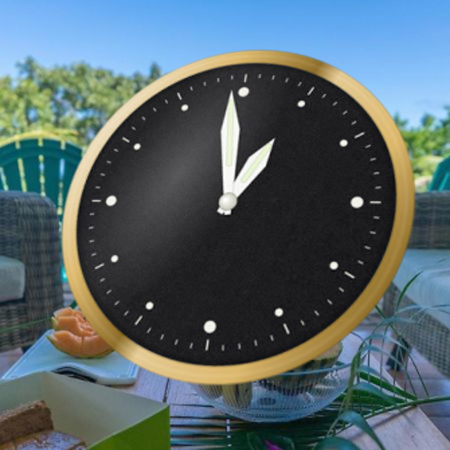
{"hour": 12, "minute": 59}
